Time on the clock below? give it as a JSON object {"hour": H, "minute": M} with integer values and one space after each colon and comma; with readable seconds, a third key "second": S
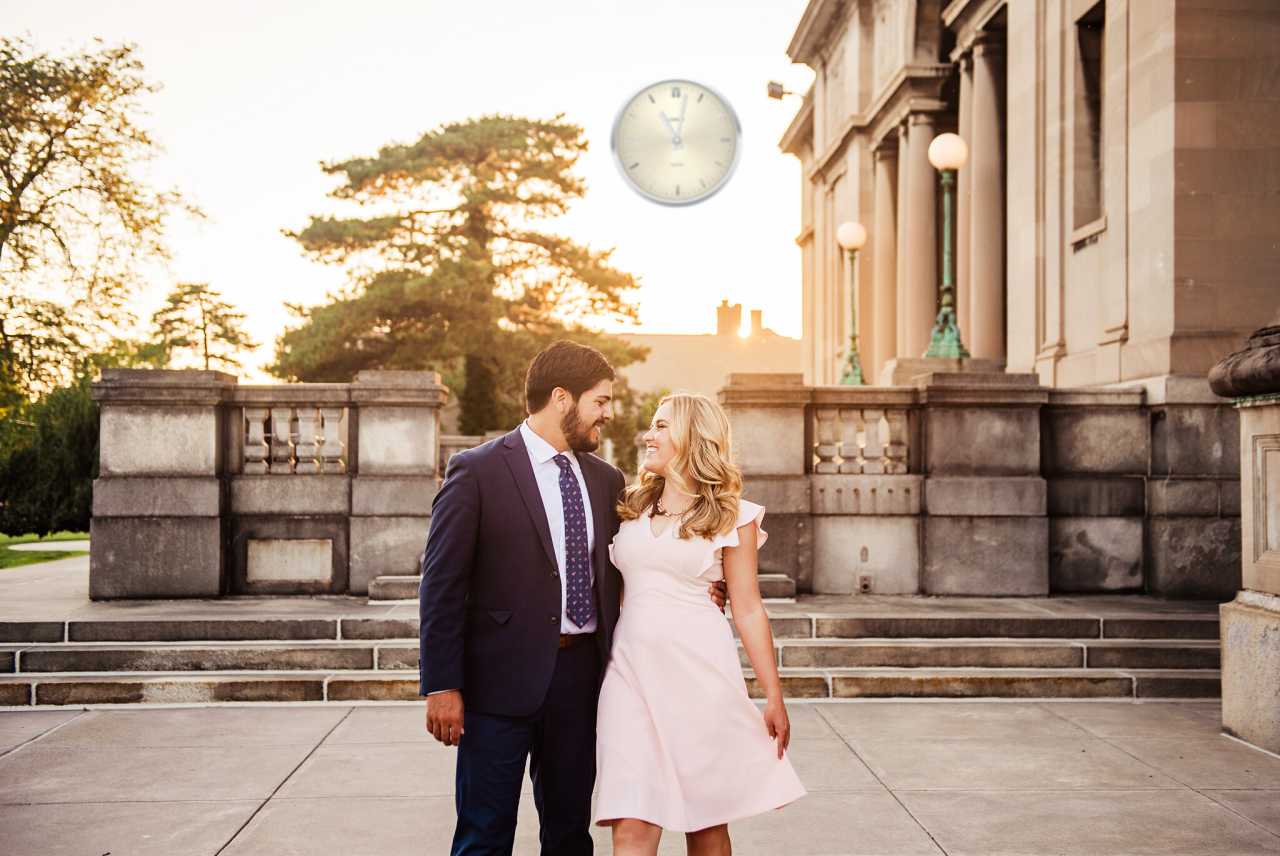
{"hour": 11, "minute": 2}
